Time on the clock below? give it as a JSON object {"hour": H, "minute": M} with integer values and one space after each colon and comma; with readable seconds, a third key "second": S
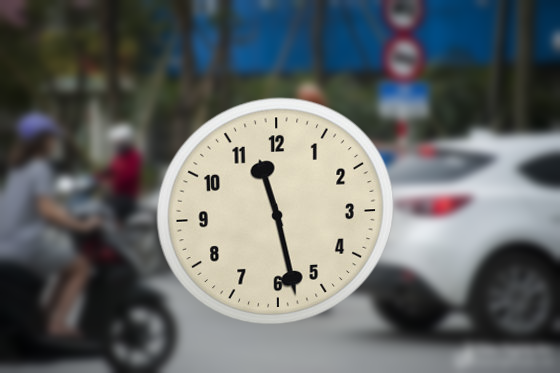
{"hour": 11, "minute": 28}
